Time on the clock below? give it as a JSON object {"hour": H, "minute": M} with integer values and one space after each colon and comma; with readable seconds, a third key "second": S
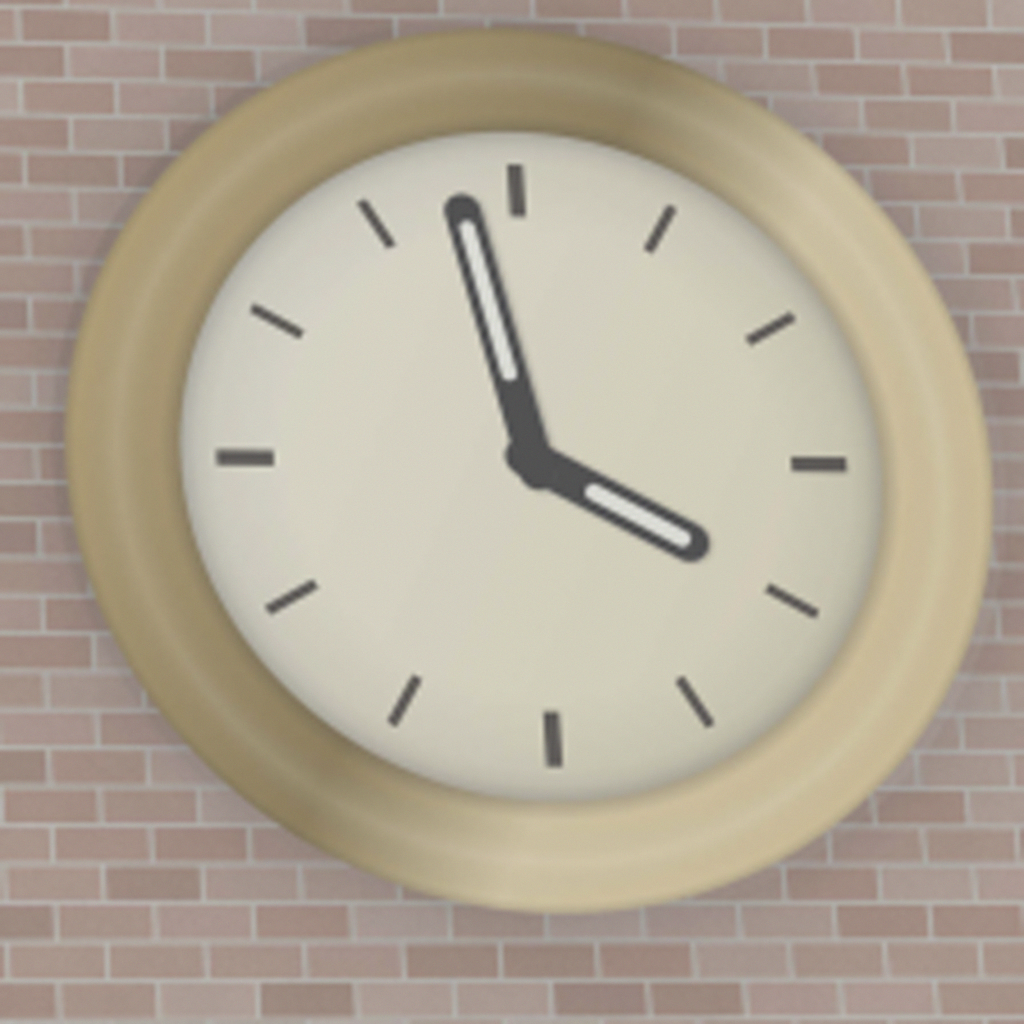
{"hour": 3, "minute": 58}
